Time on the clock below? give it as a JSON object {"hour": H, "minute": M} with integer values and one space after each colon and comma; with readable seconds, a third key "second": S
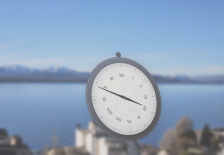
{"hour": 3, "minute": 49}
